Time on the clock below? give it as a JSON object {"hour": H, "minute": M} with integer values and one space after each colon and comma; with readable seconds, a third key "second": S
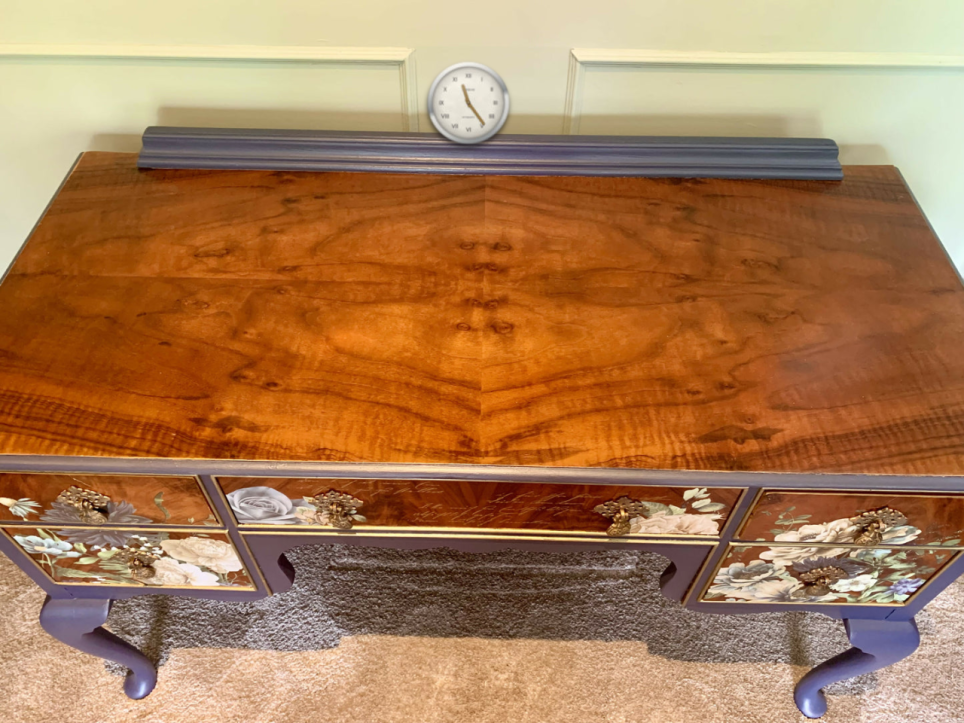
{"hour": 11, "minute": 24}
